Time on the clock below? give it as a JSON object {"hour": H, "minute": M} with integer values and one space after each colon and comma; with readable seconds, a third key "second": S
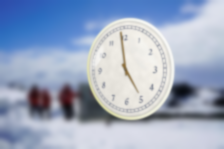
{"hour": 4, "minute": 59}
